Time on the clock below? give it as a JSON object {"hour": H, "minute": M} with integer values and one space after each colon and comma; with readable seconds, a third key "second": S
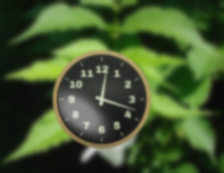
{"hour": 12, "minute": 18}
